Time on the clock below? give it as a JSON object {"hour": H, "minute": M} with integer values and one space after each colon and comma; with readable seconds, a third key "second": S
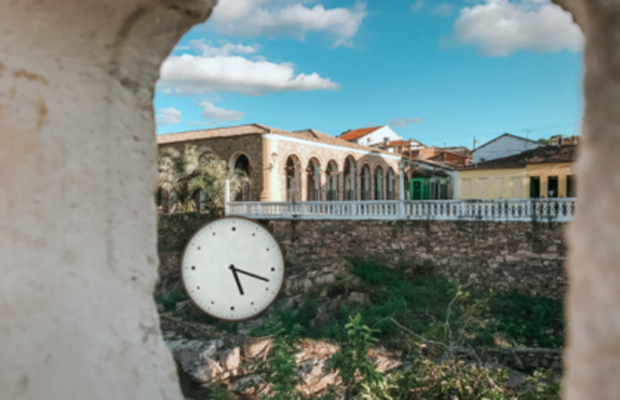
{"hour": 5, "minute": 18}
